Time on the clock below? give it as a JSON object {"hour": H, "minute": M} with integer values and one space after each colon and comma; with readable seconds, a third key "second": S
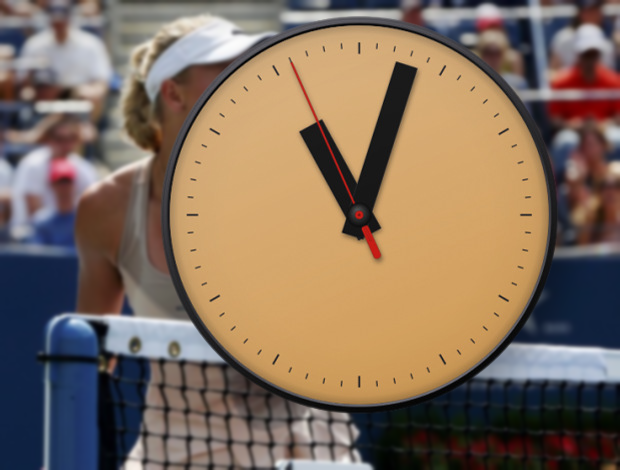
{"hour": 11, "minute": 2, "second": 56}
